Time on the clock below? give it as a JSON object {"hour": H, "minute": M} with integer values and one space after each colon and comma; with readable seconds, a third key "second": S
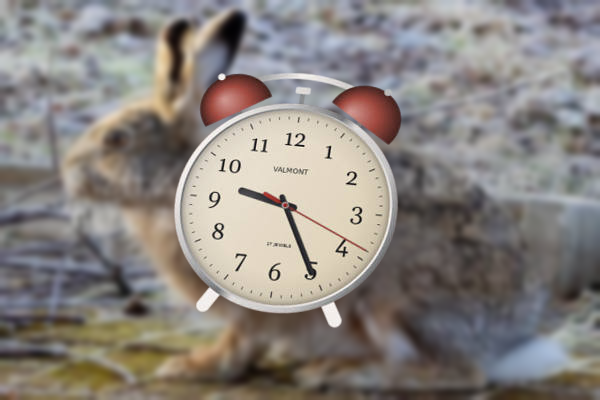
{"hour": 9, "minute": 25, "second": 19}
